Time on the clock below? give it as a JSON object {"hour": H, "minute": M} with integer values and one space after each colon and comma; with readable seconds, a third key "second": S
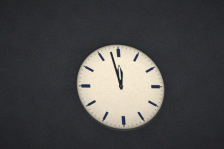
{"hour": 11, "minute": 58}
